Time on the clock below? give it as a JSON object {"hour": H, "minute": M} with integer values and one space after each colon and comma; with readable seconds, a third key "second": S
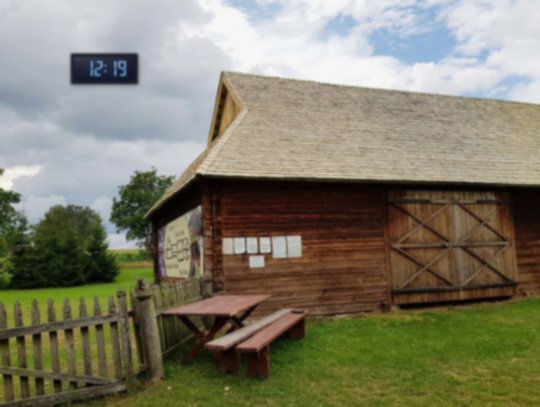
{"hour": 12, "minute": 19}
